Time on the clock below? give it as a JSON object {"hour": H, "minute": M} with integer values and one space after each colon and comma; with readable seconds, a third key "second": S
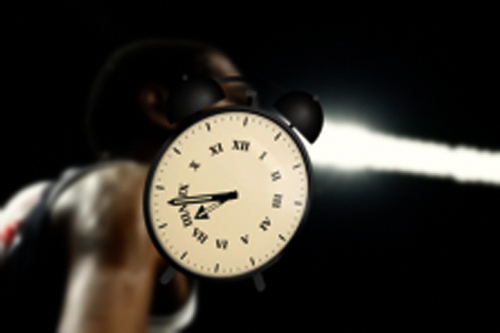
{"hour": 7, "minute": 43}
